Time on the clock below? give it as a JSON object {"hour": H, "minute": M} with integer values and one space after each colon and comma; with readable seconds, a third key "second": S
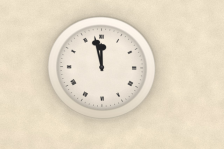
{"hour": 11, "minute": 58}
